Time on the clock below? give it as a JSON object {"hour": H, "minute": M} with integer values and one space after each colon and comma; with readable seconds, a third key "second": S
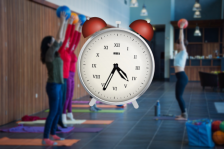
{"hour": 4, "minute": 34}
